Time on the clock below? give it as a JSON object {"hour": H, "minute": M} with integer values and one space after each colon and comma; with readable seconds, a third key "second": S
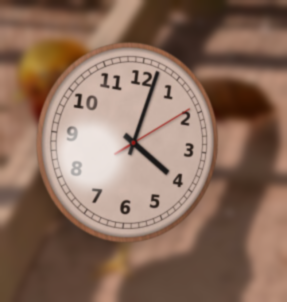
{"hour": 4, "minute": 2, "second": 9}
